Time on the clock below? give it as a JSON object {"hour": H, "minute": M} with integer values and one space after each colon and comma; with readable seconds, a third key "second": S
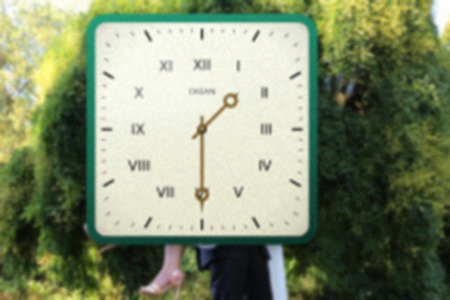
{"hour": 1, "minute": 30}
